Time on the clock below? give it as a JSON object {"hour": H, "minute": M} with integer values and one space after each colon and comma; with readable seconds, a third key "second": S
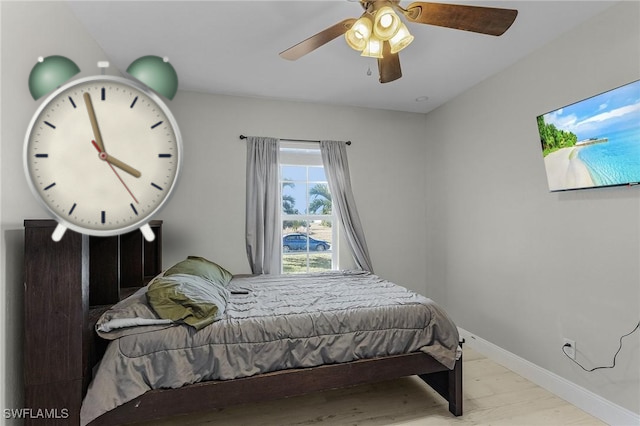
{"hour": 3, "minute": 57, "second": 24}
